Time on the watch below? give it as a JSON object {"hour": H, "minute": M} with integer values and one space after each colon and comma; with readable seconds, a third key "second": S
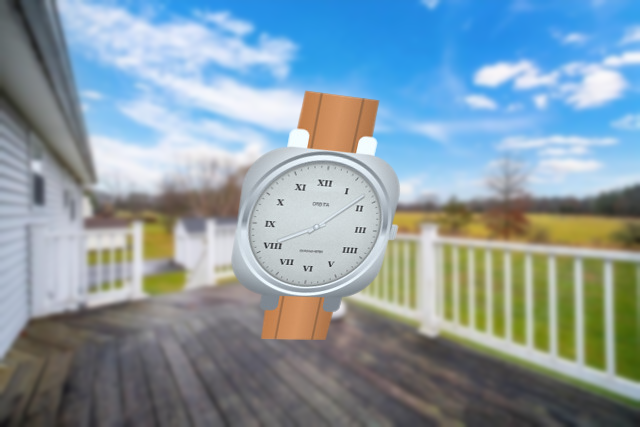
{"hour": 8, "minute": 8}
